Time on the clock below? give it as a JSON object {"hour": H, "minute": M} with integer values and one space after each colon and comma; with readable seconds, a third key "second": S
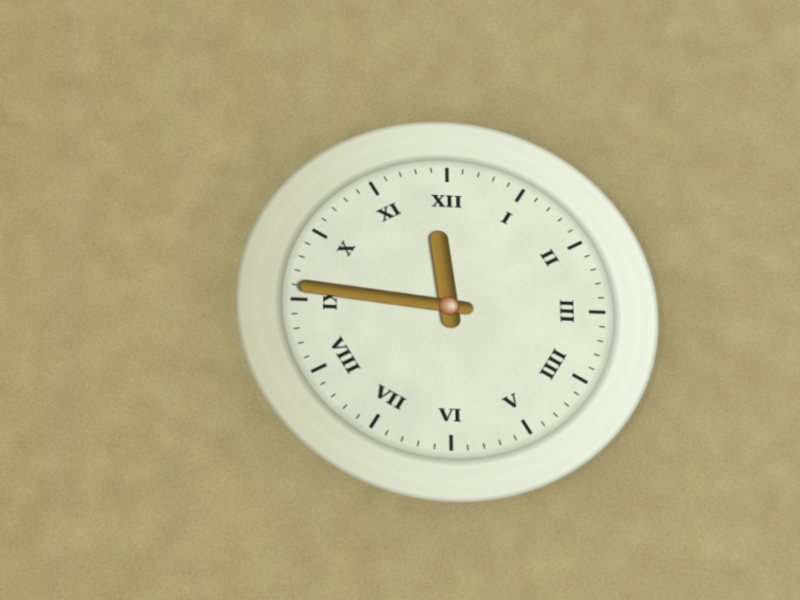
{"hour": 11, "minute": 46}
